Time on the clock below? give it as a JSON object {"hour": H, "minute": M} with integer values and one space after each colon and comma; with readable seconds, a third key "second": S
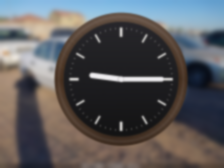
{"hour": 9, "minute": 15}
